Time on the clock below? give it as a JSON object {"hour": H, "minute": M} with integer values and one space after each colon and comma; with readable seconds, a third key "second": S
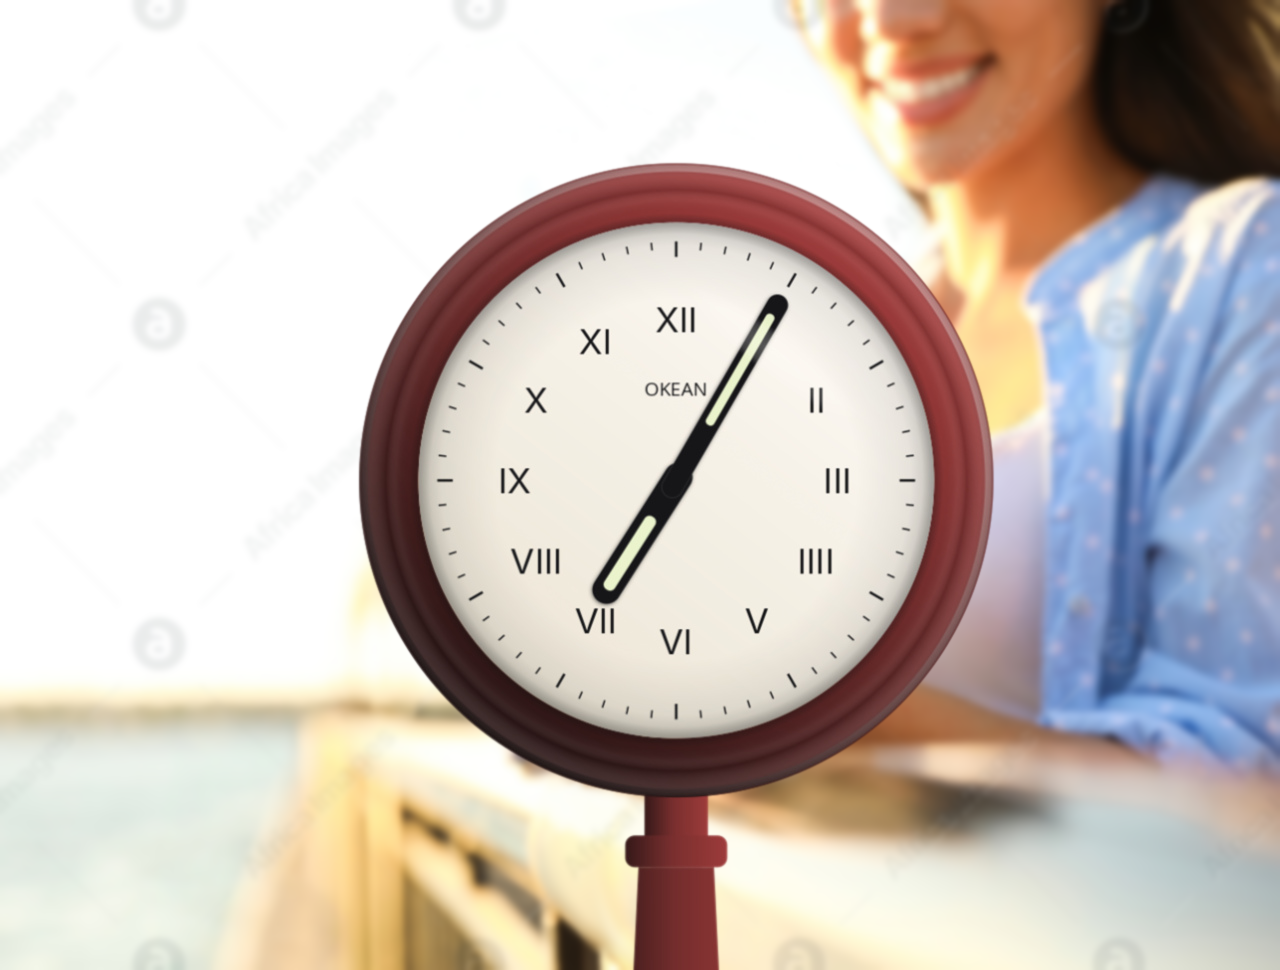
{"hour": 7, "minute": 5}
